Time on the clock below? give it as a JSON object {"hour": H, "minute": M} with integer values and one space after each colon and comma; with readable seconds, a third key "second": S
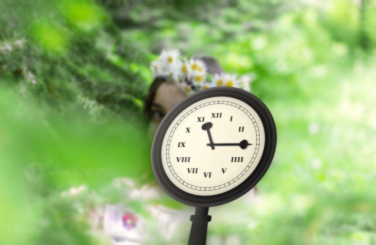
{"hour": 11, "minute": 15}
